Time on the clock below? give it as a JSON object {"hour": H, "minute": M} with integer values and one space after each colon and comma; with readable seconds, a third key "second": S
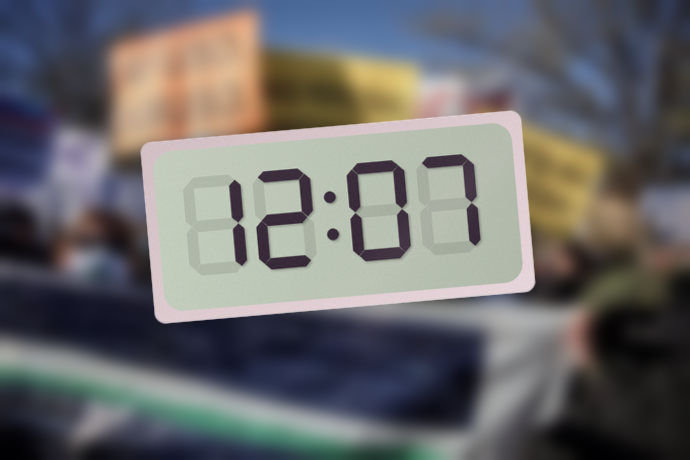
{"hour": 12, "minute": 7}
